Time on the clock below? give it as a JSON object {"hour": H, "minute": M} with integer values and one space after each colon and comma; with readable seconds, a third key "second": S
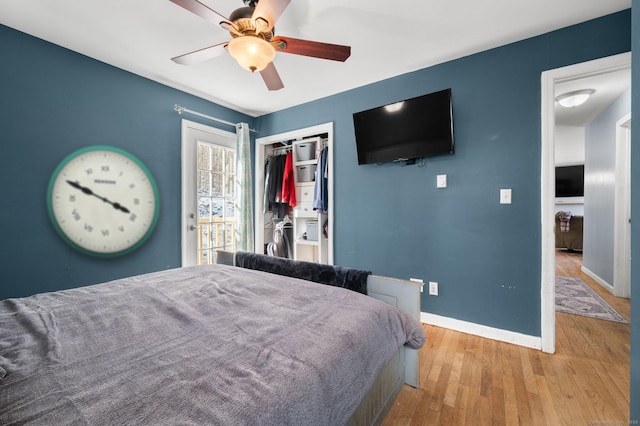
{"hour": 3, "minute": 49}
